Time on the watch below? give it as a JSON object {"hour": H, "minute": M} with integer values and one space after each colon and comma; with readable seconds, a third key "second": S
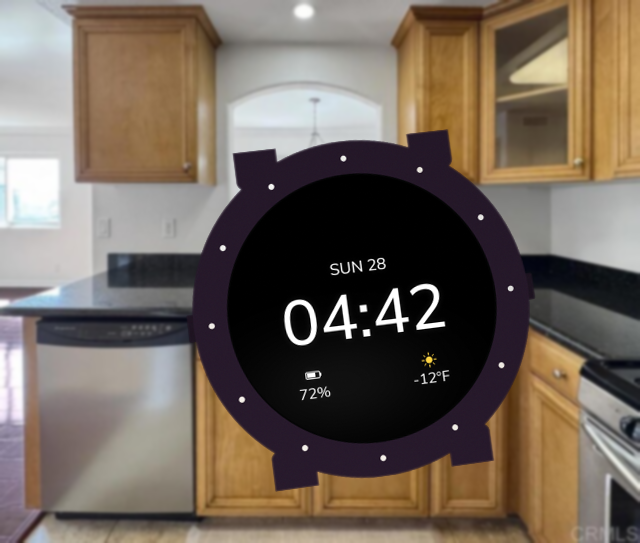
{"hour": 4, "minute": 42}
